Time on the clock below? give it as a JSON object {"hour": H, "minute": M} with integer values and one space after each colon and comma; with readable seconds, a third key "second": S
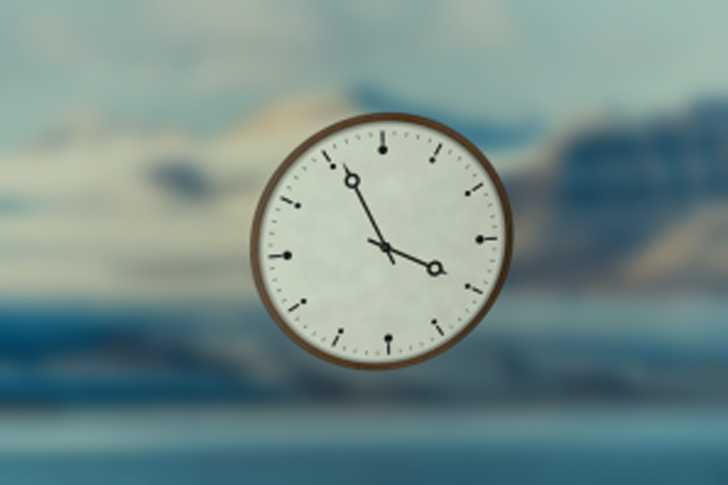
{"hour": 3, "minute": 56}
